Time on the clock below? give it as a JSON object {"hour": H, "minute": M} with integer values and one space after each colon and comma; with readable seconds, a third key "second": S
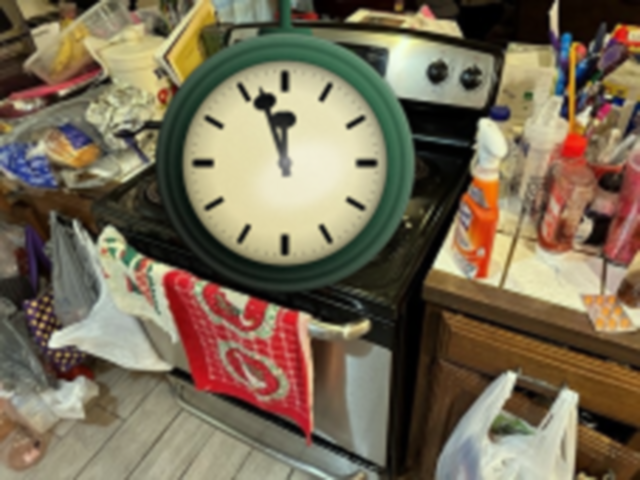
{"hour": 11, "minute": 57}
